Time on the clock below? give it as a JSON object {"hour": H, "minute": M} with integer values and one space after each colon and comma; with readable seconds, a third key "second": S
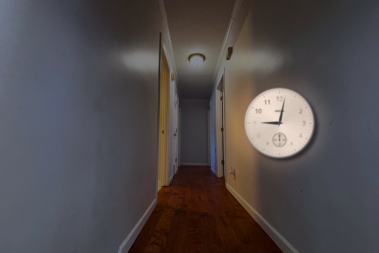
{"hour": 9, "minute": 2}
